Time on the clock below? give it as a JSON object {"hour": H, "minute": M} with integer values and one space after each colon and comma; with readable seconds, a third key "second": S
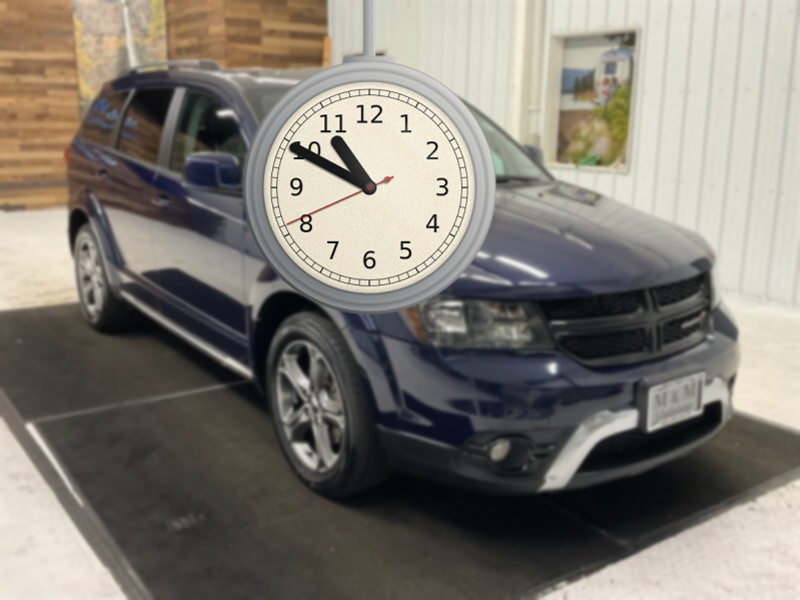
{"hour": 10, "minute": 49, "second": 41}
